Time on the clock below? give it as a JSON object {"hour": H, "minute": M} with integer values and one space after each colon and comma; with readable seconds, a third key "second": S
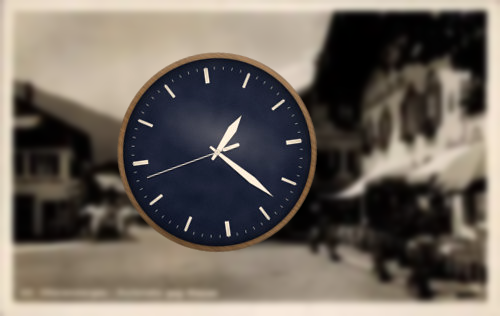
{"hour": 1, "minute": 22, "second": 43}
